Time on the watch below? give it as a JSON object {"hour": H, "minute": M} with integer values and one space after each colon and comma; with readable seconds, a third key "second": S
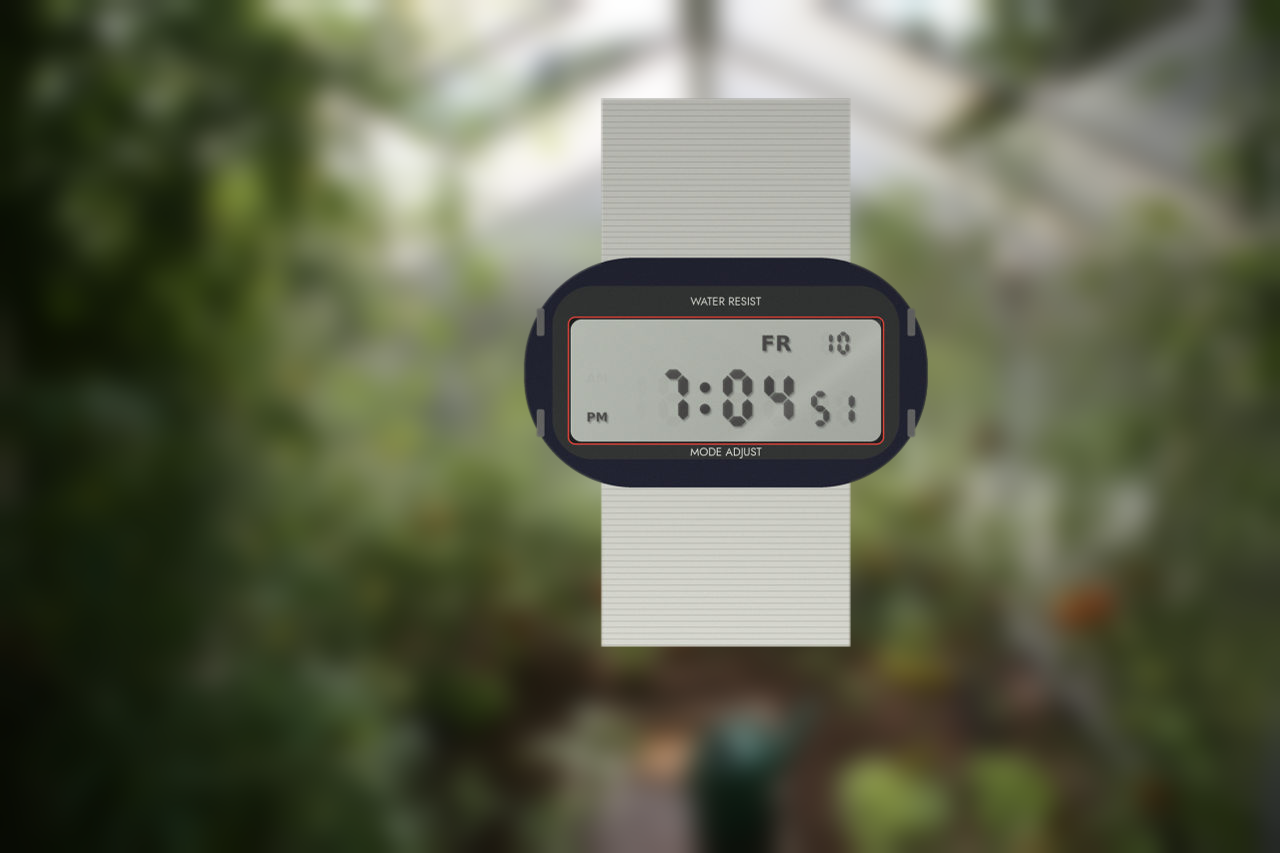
{"hour": 7, "minute": 4, "second": 51}
